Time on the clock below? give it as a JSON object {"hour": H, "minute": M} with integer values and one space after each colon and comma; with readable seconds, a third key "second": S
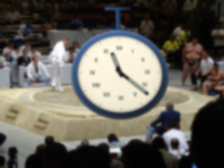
{"hour": 11, "minute": 22}
